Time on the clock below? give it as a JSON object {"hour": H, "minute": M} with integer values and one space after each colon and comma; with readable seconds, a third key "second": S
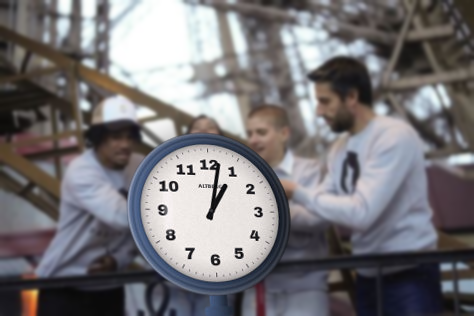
{"hour": 1, "minute": 2}
